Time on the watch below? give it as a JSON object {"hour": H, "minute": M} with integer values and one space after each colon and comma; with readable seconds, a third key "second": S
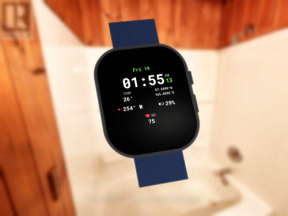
{"hour": 1, "minute": 55}
